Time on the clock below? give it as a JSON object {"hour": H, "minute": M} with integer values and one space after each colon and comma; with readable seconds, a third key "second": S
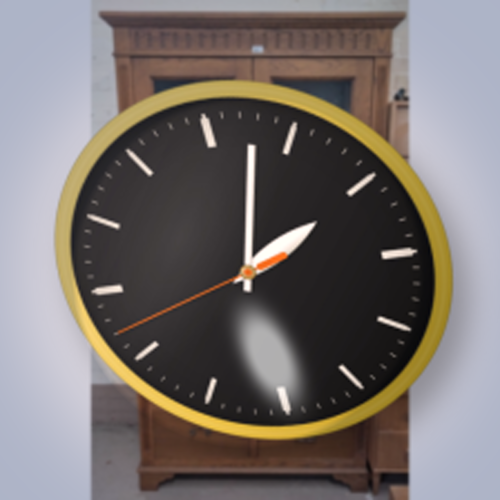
{"hour": 2, "minute": 2, "second": 42}
